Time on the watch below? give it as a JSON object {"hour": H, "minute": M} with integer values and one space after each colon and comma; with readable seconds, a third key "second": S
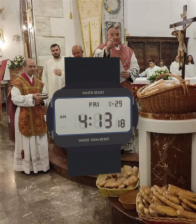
{"hour": 4, "minute": 13, "second": 18}
